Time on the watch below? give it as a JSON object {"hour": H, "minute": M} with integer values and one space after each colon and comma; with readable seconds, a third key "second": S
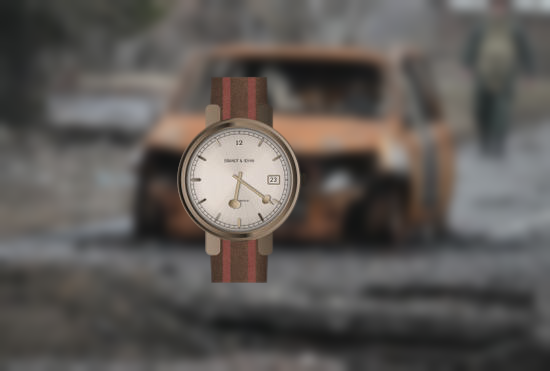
{"hour": 6, "minute": 21}
